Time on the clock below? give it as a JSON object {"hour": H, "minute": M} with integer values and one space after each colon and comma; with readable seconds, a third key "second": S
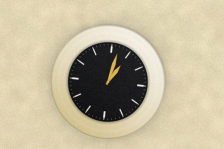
{"hour": 1, "minute": 2}
